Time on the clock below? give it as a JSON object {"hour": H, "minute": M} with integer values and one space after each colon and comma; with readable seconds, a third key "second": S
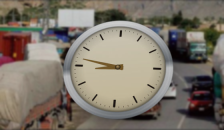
{"hour": 8, "minute": 47}
